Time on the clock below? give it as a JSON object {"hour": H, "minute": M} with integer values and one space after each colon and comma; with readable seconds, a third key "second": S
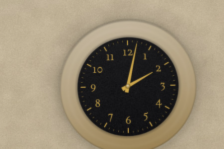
{"hour": 2, "minute": 2}
